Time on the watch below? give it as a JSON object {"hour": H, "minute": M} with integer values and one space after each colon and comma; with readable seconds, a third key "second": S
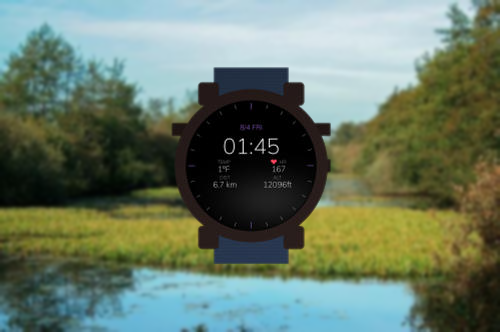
{"hour": 1, "minute": 45}
